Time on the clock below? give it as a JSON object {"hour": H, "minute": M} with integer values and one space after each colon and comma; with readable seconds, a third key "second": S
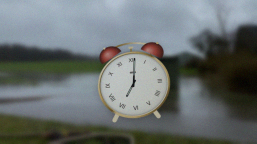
{"hour": 7, "minute": 1}
